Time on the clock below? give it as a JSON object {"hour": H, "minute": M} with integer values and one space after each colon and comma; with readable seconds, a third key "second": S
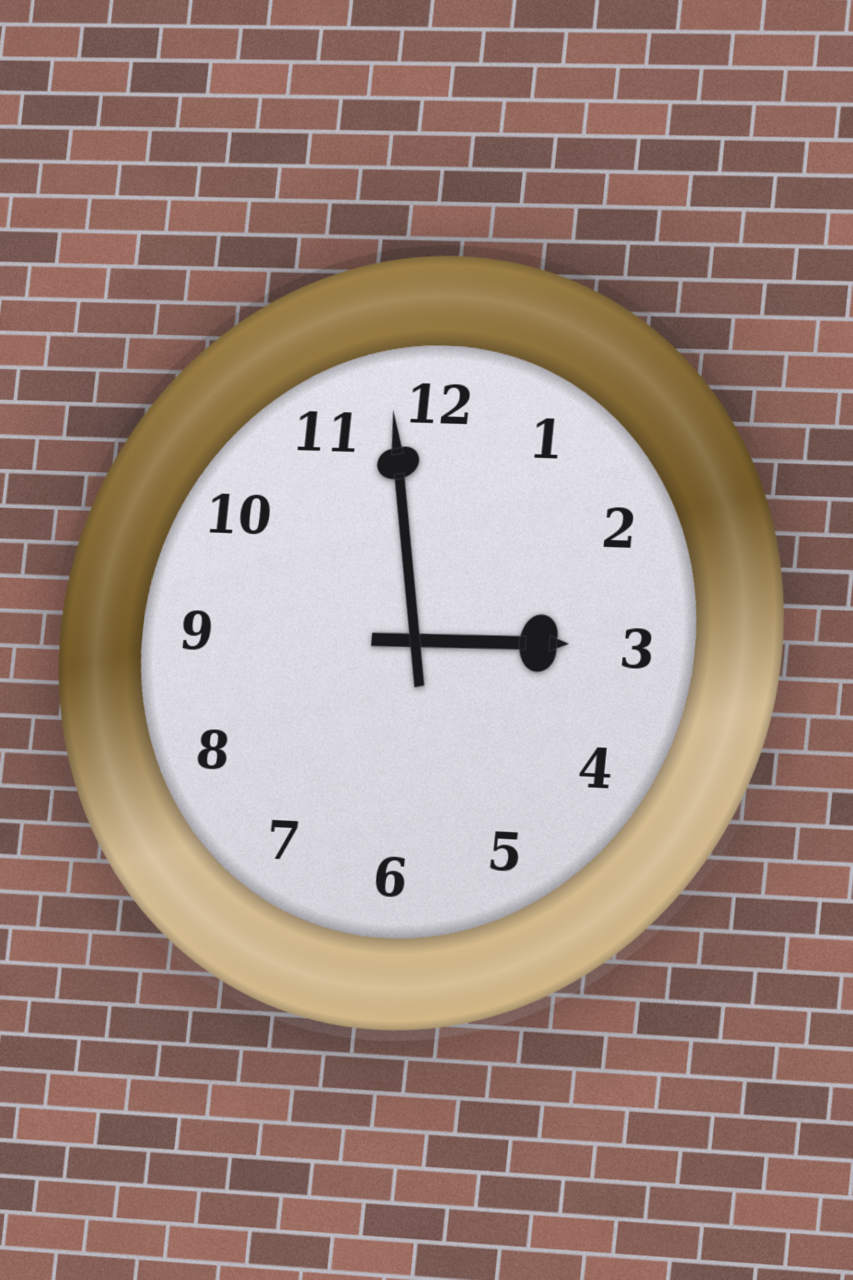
{"hour": 2, "minute": 58}
